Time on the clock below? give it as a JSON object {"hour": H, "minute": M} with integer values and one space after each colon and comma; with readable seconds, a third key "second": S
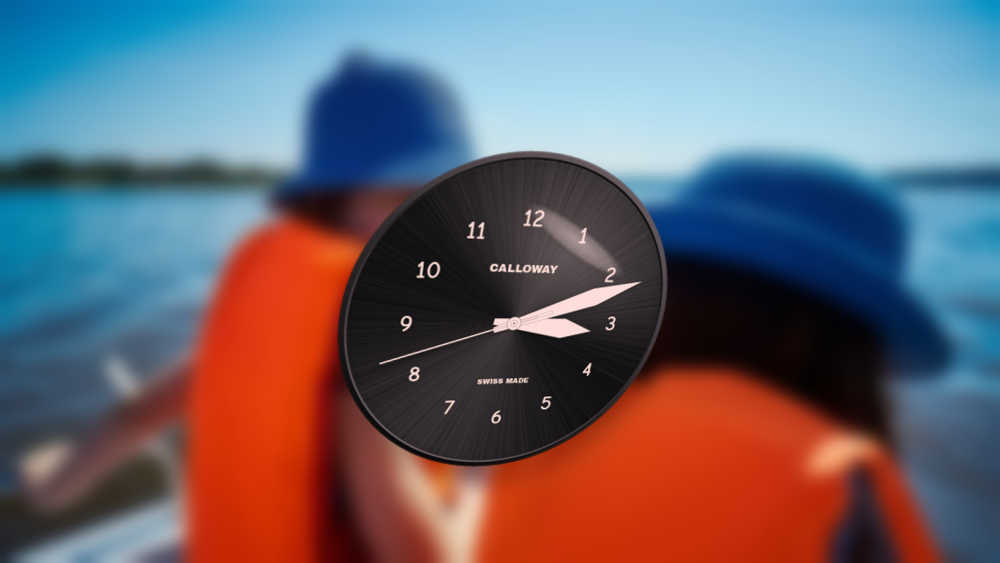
{"hour": 3, "minute": 11, "second": 42}
